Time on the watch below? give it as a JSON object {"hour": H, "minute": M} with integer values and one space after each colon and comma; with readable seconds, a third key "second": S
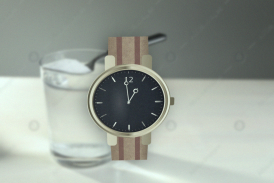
{"hour": 12, "minute": 59}
